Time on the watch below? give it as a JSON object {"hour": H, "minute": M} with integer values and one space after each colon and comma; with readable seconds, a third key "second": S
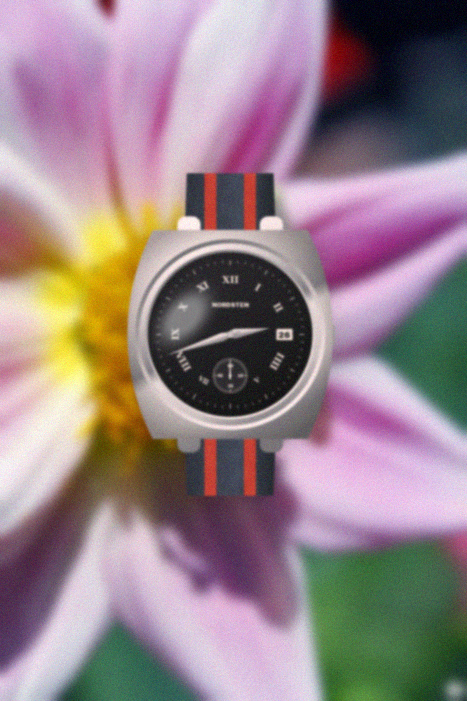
{"hour": 2, "minute": 42}
